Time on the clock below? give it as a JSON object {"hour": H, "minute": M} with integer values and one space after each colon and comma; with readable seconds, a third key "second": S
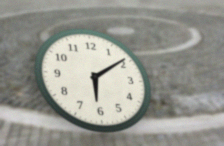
{"hour": 6, "minute": 9}
